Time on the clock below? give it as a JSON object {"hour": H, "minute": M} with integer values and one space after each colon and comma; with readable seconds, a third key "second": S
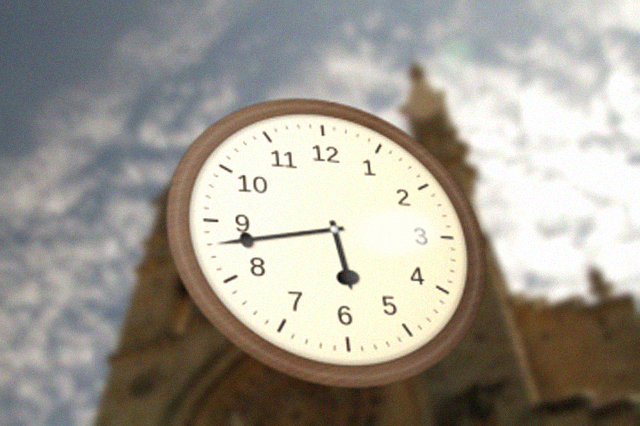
{"hour": 5, "minute": 43}
